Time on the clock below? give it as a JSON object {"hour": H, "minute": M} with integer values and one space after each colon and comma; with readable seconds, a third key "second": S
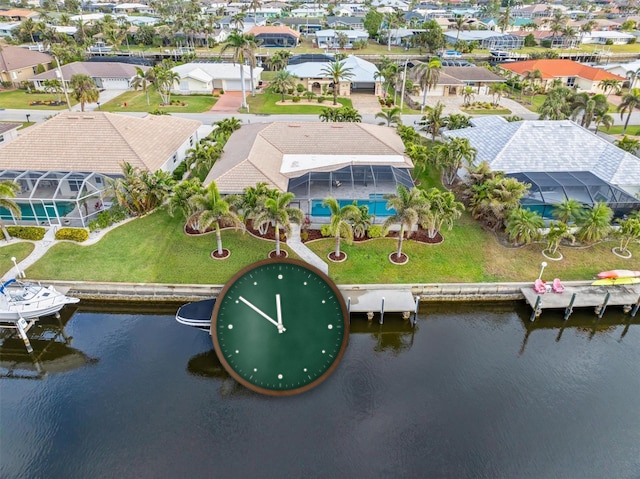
{"hour": 11, "minute": 51}
